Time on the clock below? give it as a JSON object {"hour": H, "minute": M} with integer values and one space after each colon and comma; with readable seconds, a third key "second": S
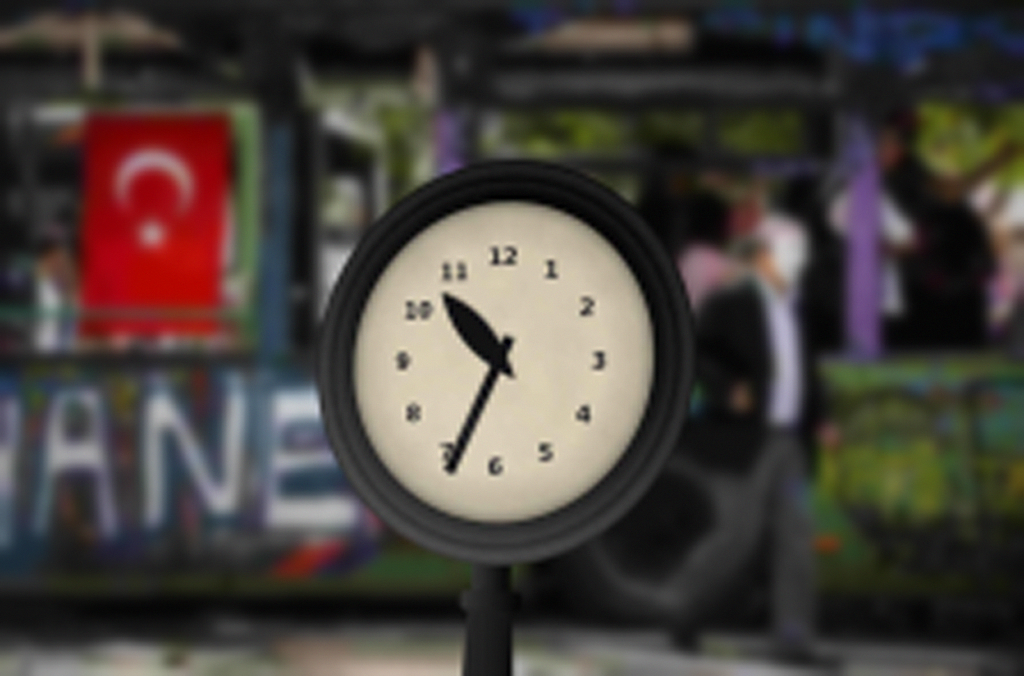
{"hour": 10, "minute": 34}
